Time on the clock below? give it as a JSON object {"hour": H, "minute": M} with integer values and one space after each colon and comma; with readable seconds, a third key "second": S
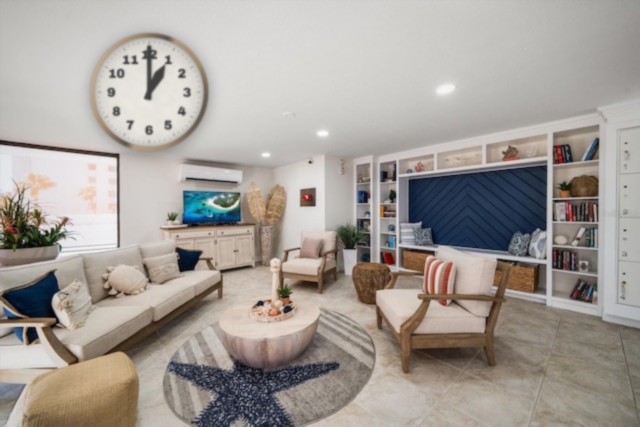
{"hour": 1, "minute": 0}
